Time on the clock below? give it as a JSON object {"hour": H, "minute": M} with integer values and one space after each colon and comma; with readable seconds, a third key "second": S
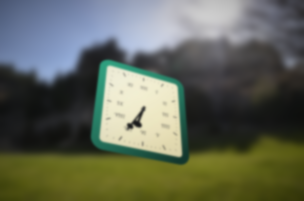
{"hour": 6, "minute": 35}
